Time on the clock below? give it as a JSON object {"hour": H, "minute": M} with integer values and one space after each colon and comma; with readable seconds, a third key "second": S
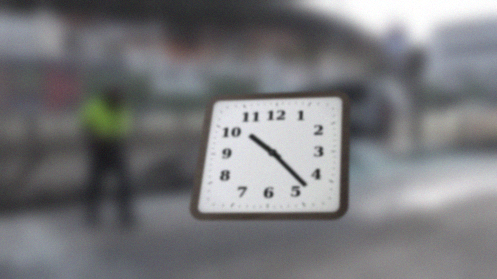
{"hour": 10, "minute": 23}
